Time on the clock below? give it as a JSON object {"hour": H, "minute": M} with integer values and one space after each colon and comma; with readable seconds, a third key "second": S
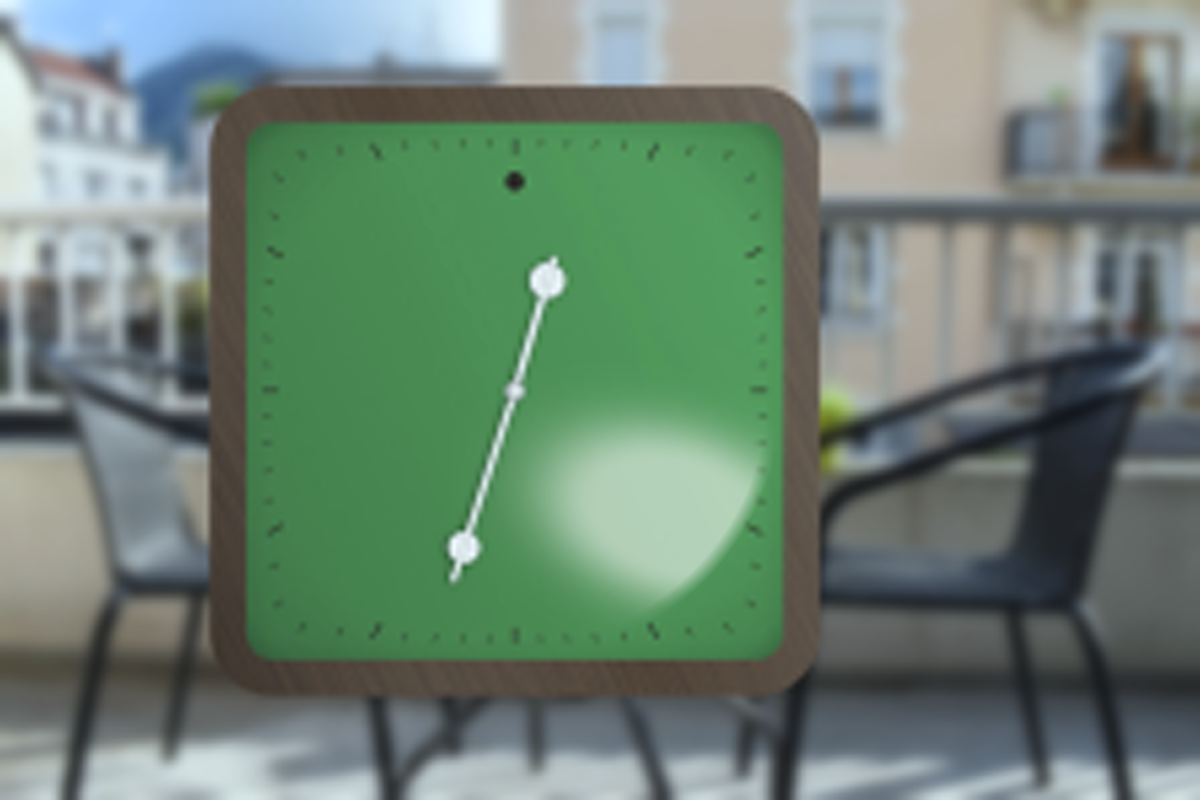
{"hour": 12, "minute": 33}
